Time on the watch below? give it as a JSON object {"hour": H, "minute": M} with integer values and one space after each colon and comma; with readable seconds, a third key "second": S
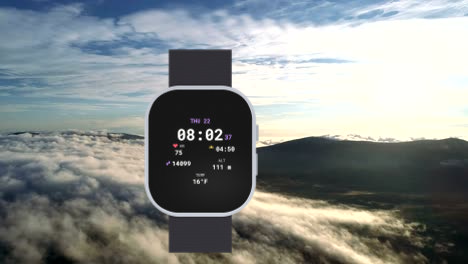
{"hour": 8, "minute": 2}
